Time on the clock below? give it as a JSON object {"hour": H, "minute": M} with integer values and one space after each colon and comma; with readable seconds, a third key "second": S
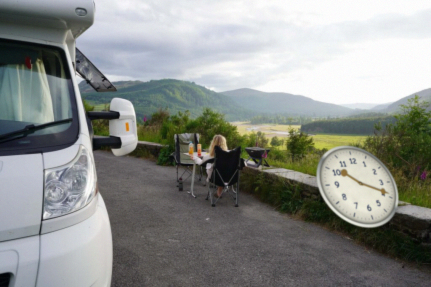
{"hour": 10, "minute": 19}
